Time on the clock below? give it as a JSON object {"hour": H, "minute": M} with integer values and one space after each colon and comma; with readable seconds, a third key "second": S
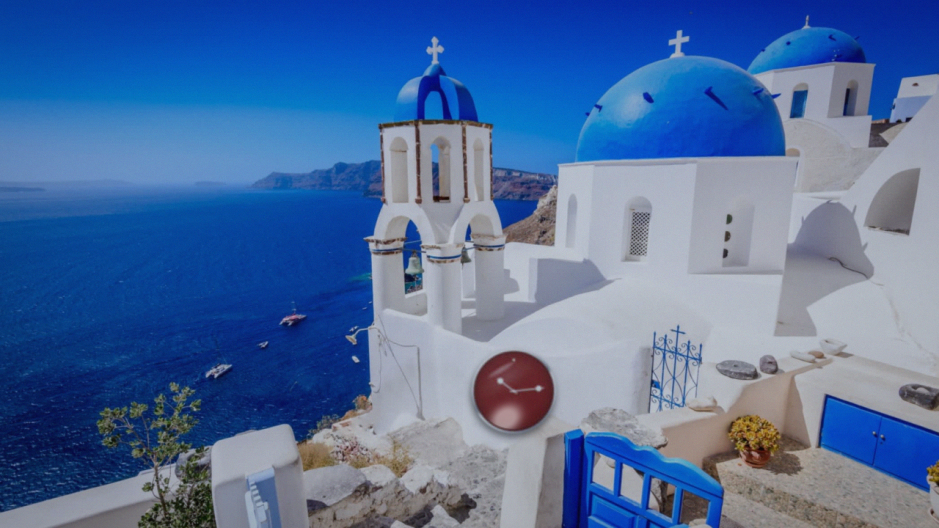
{"hour": 10, "minute": 14}
